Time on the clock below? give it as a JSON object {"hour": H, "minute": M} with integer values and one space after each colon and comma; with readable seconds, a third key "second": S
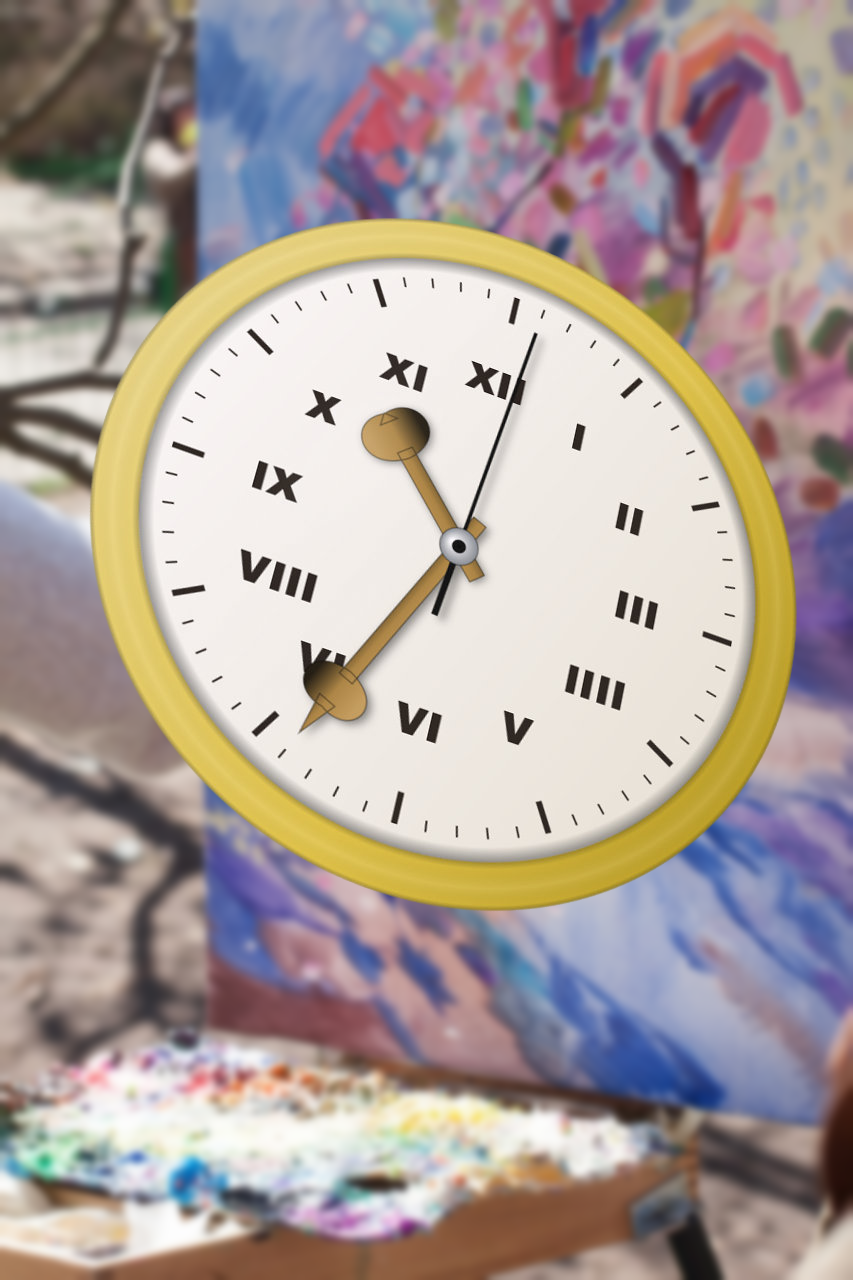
{"hour": 10, "minute": 34, "second": 1}
